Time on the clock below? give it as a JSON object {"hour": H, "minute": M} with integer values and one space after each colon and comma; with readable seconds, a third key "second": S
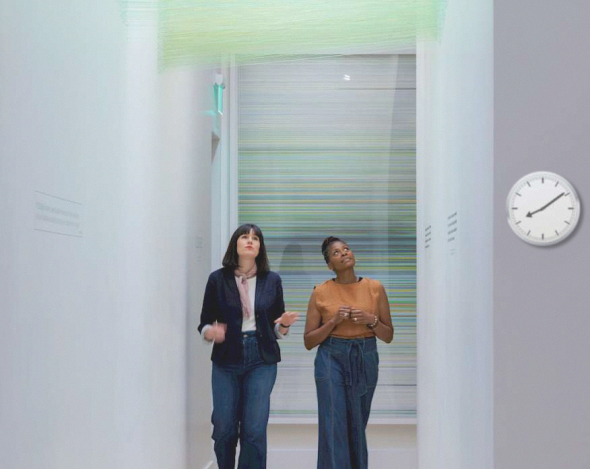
{"hour": 8, "minute": 9}
